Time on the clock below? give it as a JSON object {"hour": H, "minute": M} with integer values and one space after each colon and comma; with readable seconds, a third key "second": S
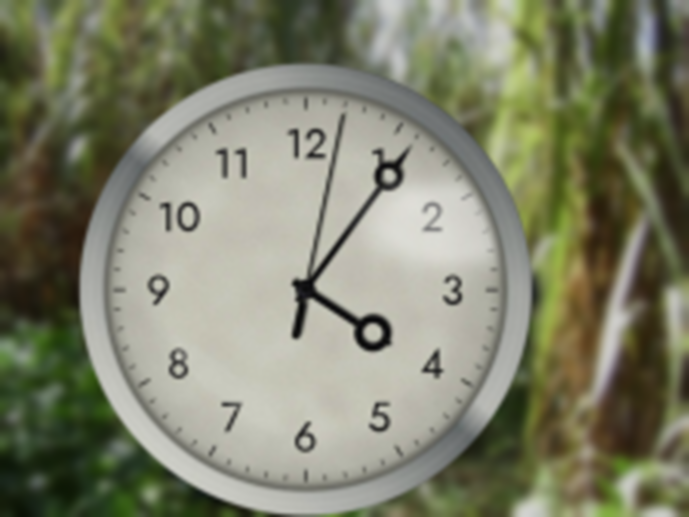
{"hour": 4, "minute": 6, "second": 2}
